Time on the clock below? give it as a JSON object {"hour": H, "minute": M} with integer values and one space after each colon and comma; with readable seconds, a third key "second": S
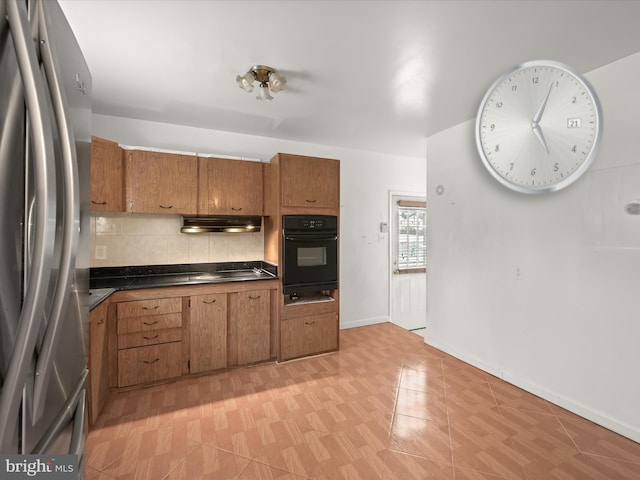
{"hour": 5, "minute": 4}
